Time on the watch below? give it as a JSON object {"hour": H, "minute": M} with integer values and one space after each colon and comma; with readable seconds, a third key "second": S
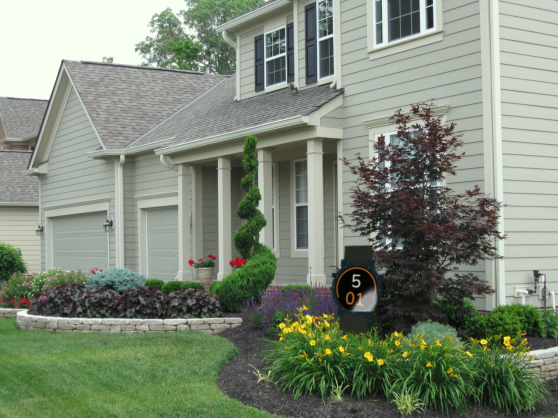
{"hour": 5, "minute": 1}
